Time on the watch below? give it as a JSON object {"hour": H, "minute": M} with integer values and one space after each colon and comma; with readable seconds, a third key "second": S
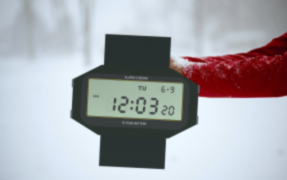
{"hour": 12, "minute": 3, "second": 20}
